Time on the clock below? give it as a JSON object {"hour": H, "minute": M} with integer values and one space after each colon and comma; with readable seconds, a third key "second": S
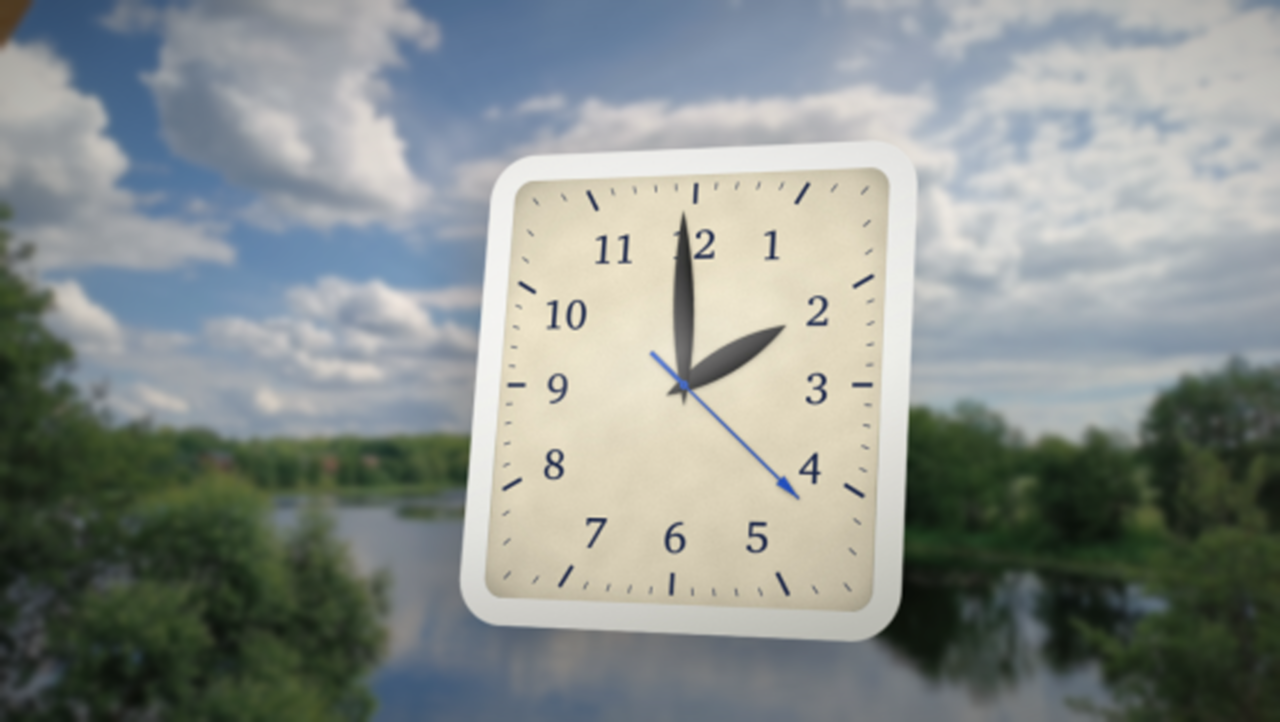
{"hour": 1, "minute": 59, "second": 22}
